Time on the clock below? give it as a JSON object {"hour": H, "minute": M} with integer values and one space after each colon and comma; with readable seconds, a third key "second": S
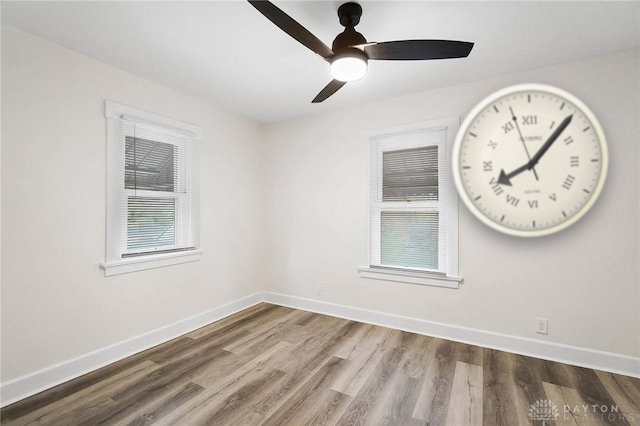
{"hour": 8, "minute": 6, "second": 57}
